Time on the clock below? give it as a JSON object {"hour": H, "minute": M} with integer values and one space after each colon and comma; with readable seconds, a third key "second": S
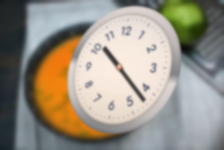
{"hour": 10, "minute": 22}
